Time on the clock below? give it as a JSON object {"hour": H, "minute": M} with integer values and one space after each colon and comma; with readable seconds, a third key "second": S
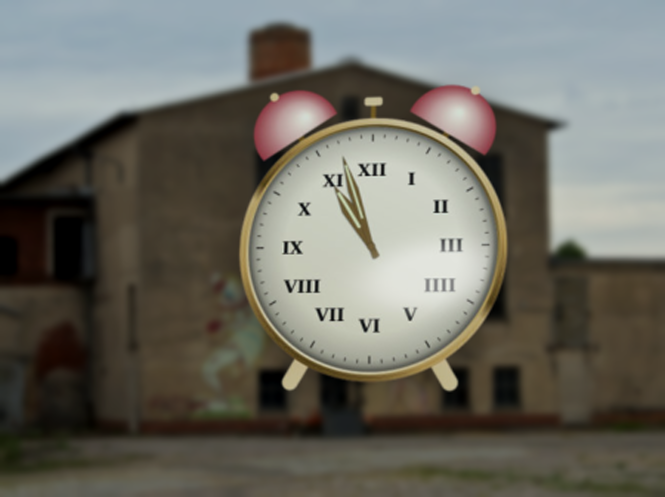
{"hour": 10, "minute": 57}
